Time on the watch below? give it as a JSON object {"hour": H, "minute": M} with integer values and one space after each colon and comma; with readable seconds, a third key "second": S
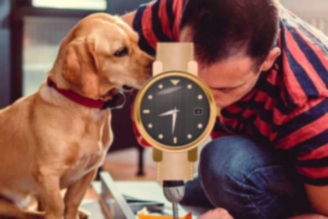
{"hour": 8, "minute": 31}
